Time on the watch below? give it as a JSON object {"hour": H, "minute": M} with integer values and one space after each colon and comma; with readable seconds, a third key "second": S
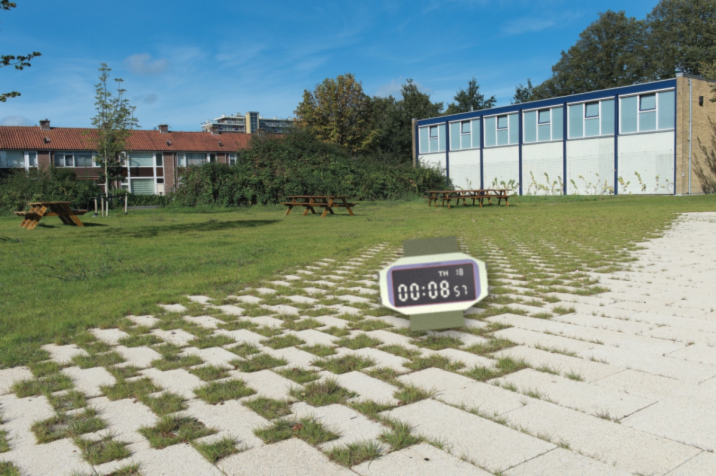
{"hour": 0, "minute": 8, "second": 57}
